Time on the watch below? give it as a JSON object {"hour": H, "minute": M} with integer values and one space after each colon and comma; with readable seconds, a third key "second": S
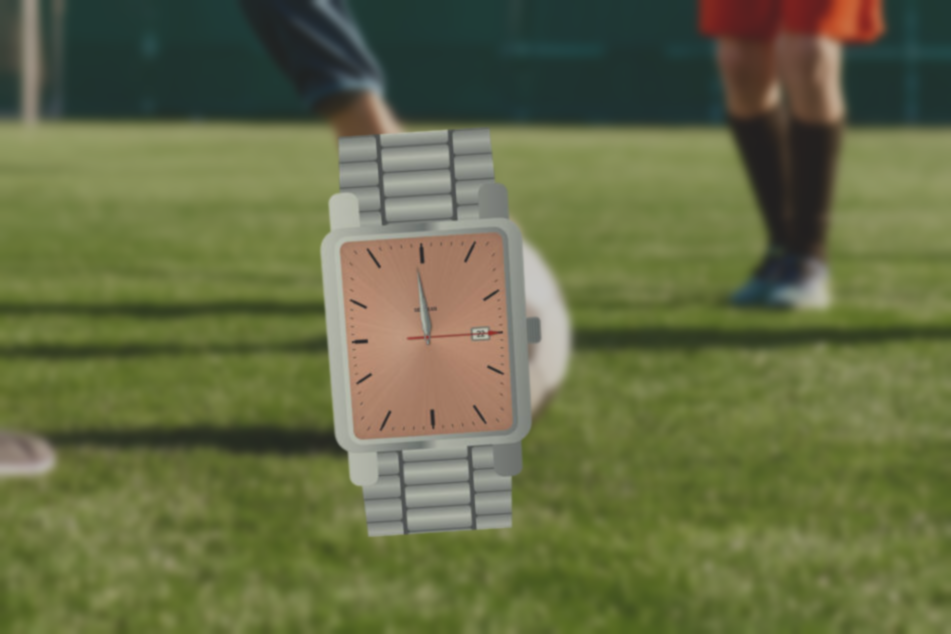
{"hour": 11, "minute": 59, "second": 15}
